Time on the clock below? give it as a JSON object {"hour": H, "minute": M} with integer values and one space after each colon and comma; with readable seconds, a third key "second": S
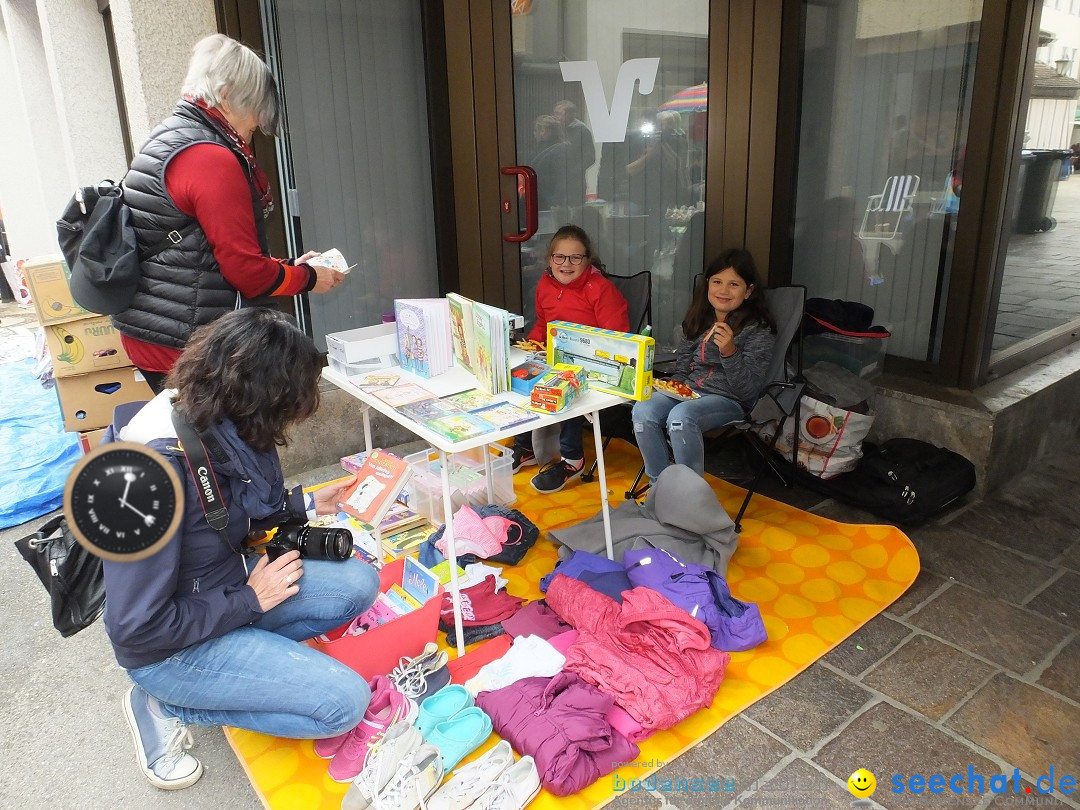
{"hour": 12, "minute": 20}
